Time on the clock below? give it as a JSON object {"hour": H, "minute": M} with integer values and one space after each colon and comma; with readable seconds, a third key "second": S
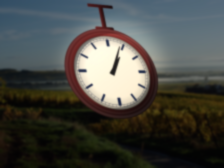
{"hour": 1, "minute": 4}
